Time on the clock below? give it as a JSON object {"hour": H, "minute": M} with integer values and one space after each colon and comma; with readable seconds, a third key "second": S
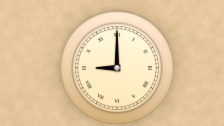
{"hour": 9, "minute": 0}
